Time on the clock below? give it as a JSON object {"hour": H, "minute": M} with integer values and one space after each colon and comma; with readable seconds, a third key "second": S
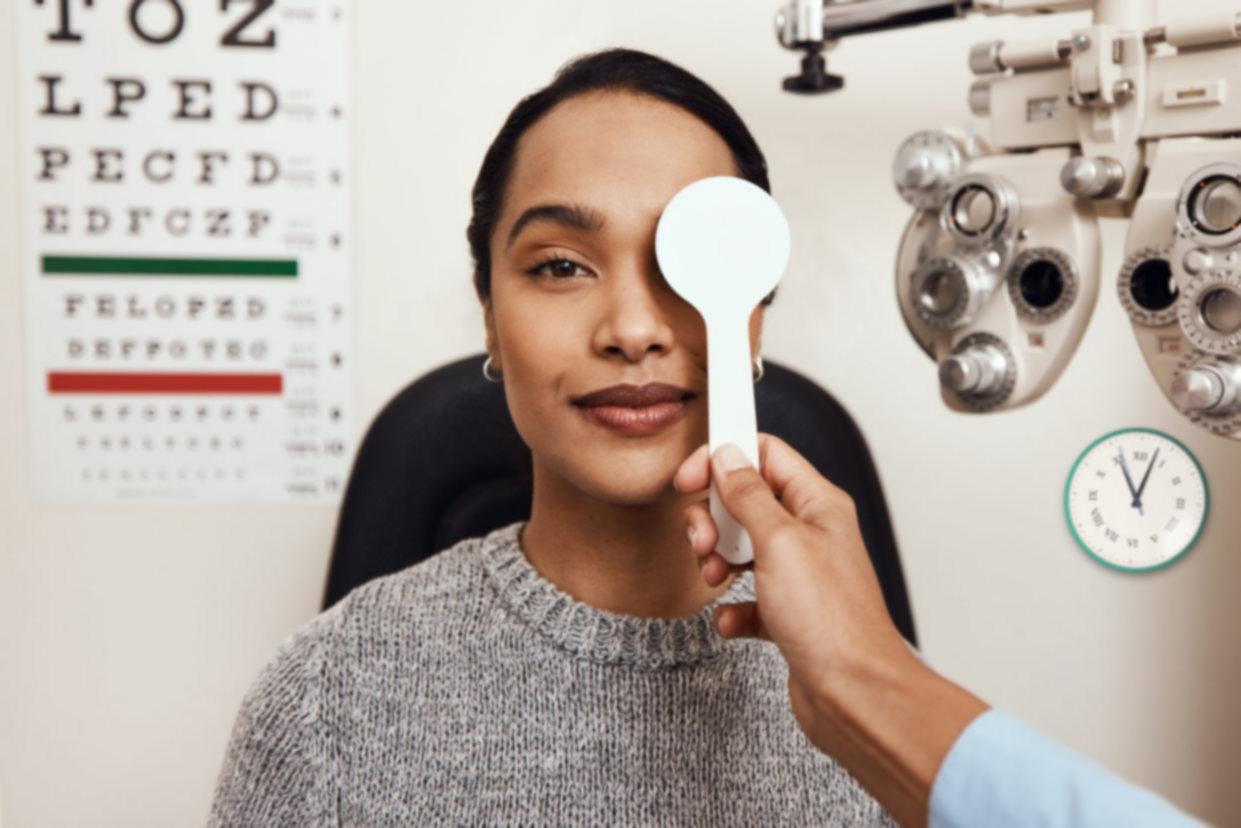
{"hour": 11, "minute": 2, "second": 56}
